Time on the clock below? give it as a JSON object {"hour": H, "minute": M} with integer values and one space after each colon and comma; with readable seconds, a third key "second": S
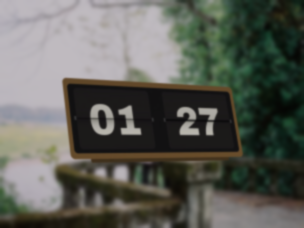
{"hour": 1, "minute": 27}
